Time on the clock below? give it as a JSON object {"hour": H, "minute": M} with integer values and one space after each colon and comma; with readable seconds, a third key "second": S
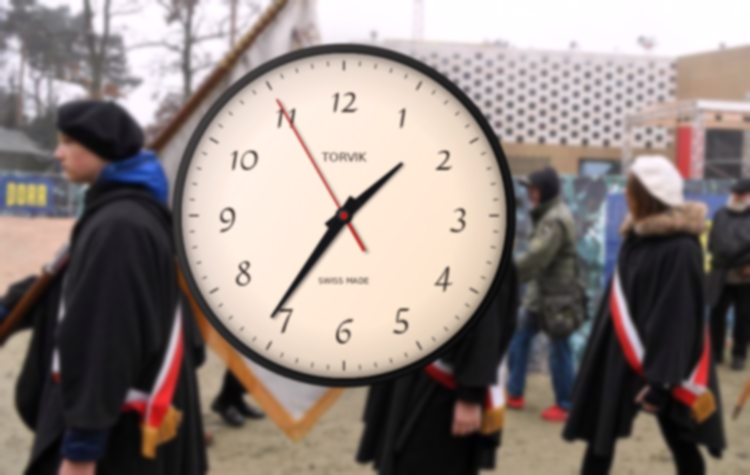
{"hour": 1, "minute": 35, "second": 55}
